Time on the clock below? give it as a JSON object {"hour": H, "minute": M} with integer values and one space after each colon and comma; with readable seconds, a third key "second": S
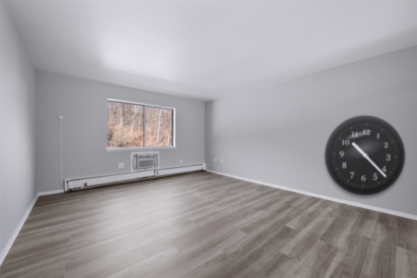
{"hour": 10, "minute": 22}
